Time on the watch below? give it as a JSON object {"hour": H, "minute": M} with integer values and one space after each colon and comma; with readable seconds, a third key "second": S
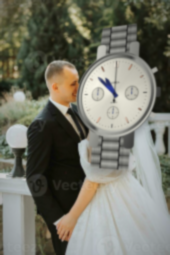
{"hour": 10, "minute": 52}
